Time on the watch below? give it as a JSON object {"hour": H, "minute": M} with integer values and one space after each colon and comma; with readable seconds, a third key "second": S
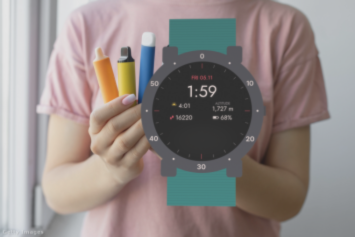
{"hour": 1, "minute": 59}
